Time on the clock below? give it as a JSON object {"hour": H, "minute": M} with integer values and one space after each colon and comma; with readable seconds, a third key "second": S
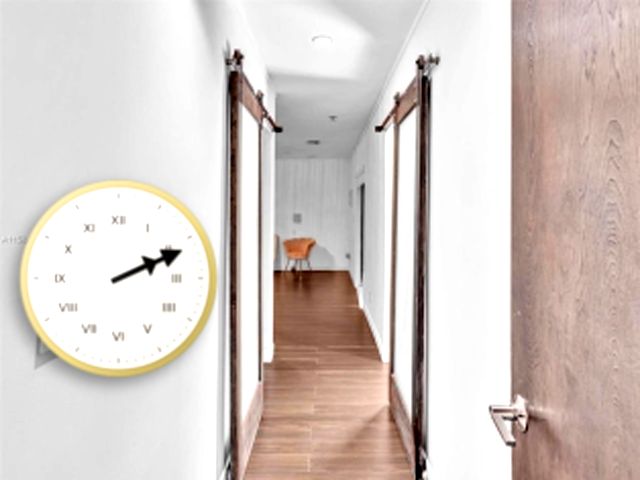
{"hour": 2, "minute": 11}
